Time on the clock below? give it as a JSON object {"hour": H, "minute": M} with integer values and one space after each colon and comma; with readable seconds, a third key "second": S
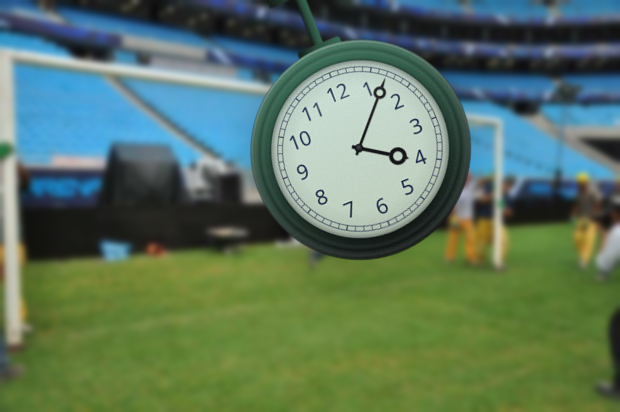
{"hour": 4, "minute": 7}
